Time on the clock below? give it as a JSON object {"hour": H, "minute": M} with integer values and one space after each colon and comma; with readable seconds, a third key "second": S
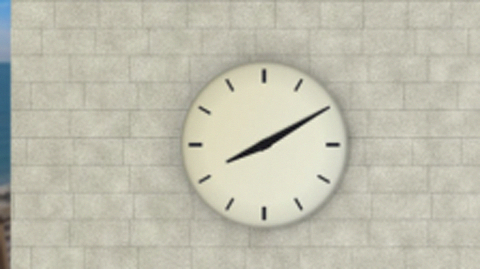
{"hour": 8, "minute": 10}
